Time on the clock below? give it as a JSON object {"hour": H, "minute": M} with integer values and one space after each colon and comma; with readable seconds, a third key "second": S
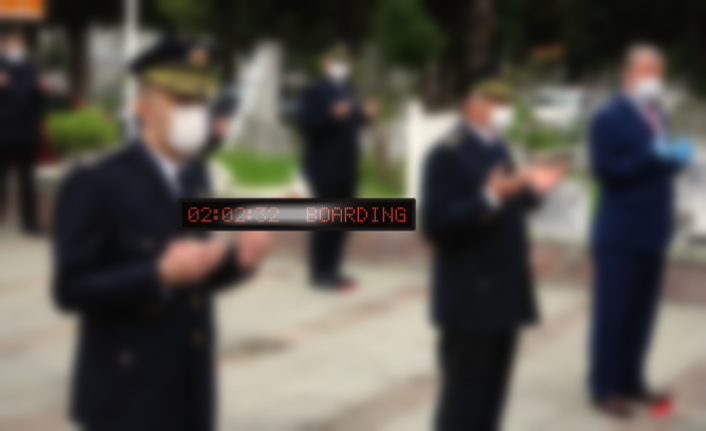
{"hour": 2, "minute": 2, "second": 32}
